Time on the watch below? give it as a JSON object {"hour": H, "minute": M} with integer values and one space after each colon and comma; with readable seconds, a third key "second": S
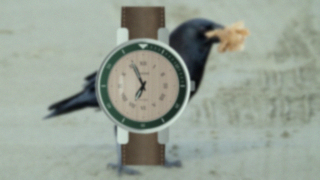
{"hour": 6, "minute": 56}
